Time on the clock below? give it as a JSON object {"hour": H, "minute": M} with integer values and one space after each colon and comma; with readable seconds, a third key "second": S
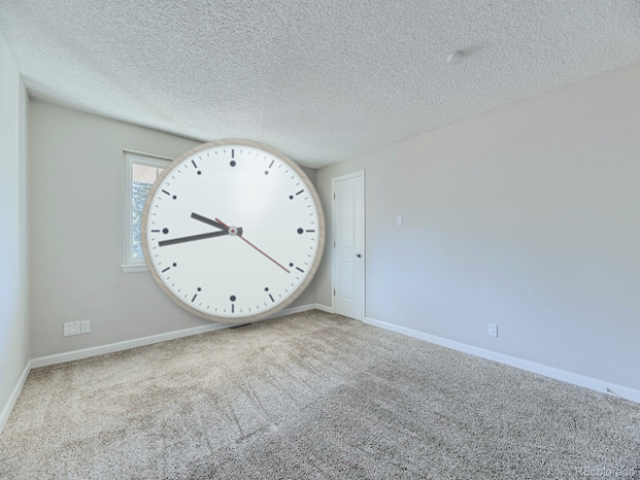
{"hour": 9, "minute": 43, "second": 21}
